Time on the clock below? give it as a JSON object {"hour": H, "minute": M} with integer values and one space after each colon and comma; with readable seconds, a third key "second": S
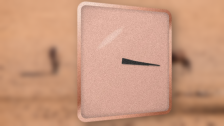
{"hour": 3, "minute": 16}
